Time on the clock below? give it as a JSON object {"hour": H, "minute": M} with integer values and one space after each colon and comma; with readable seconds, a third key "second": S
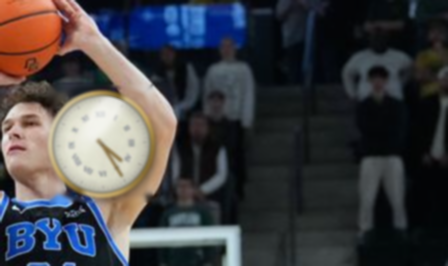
{"hour": 4, "minute": 25}
